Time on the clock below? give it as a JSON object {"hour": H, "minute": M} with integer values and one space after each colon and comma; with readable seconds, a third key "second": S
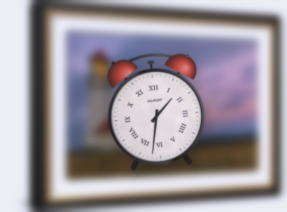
{"hour": 1, "minute": 32}
